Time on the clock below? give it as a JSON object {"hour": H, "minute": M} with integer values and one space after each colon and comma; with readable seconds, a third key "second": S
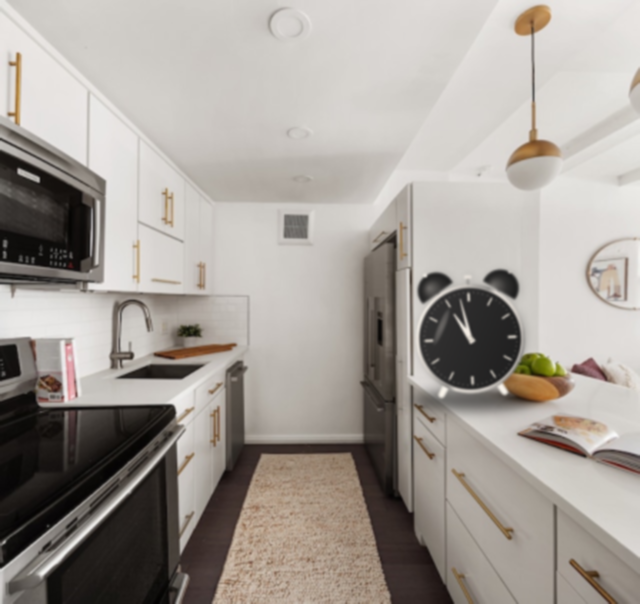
{"hour": 10, "minute": 58}
